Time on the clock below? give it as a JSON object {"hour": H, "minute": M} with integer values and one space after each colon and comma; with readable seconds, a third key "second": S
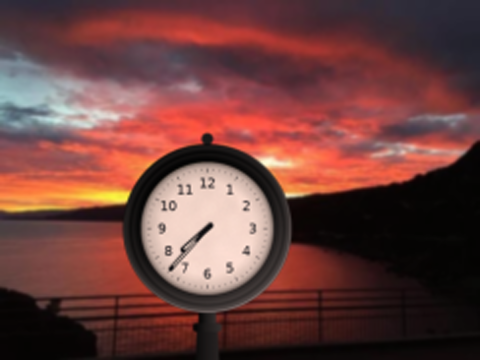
{"hour": 7, "minute": 37}
